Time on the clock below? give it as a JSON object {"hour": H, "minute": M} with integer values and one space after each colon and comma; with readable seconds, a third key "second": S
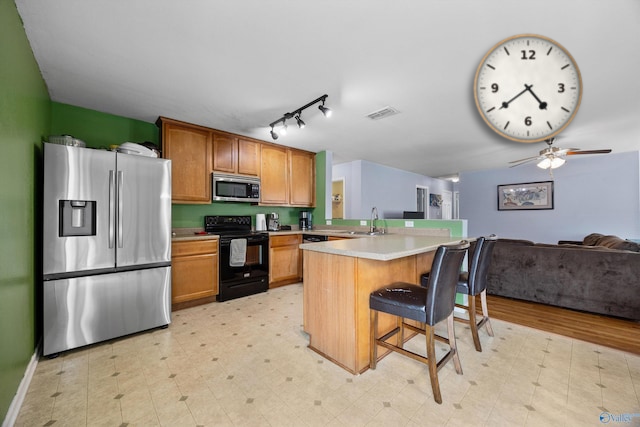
{"hour": 4, "minute": 39}
